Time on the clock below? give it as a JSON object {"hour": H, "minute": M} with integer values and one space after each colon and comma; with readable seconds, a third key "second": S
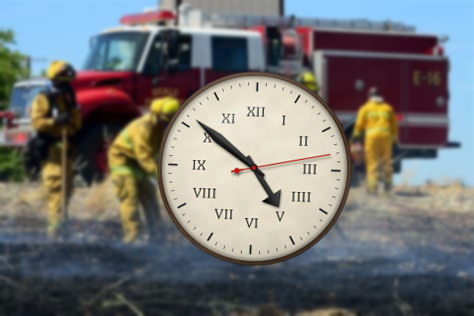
{"hour": 4, "minute": 51, "second": 13}
